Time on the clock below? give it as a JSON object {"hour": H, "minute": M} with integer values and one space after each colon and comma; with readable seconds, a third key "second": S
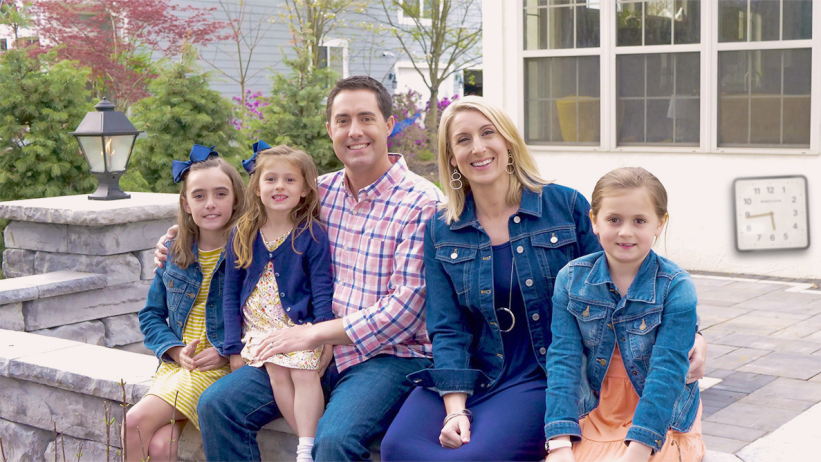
{"hour": 5, "minute": 44}
